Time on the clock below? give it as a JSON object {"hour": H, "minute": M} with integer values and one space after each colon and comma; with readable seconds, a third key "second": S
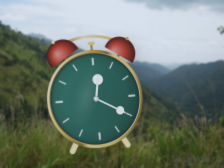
{"hour": 12, "minute": 20}
